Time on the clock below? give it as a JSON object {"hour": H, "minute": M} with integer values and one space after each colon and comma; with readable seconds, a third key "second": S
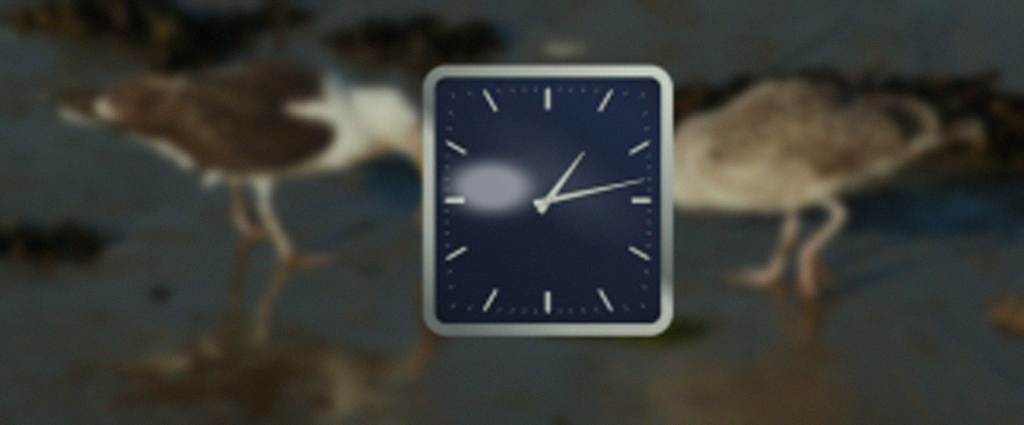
{"hour": 1, "minute": 13}
